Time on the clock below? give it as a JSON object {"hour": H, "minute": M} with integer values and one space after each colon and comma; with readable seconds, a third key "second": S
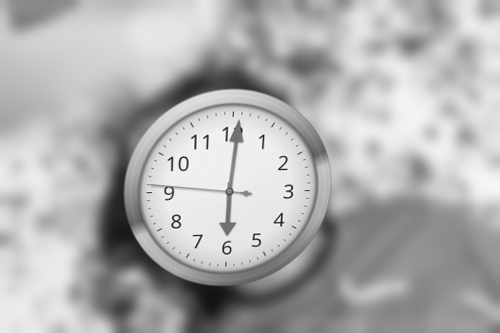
{"hour": 6, "minute": 0, "second": 46}
